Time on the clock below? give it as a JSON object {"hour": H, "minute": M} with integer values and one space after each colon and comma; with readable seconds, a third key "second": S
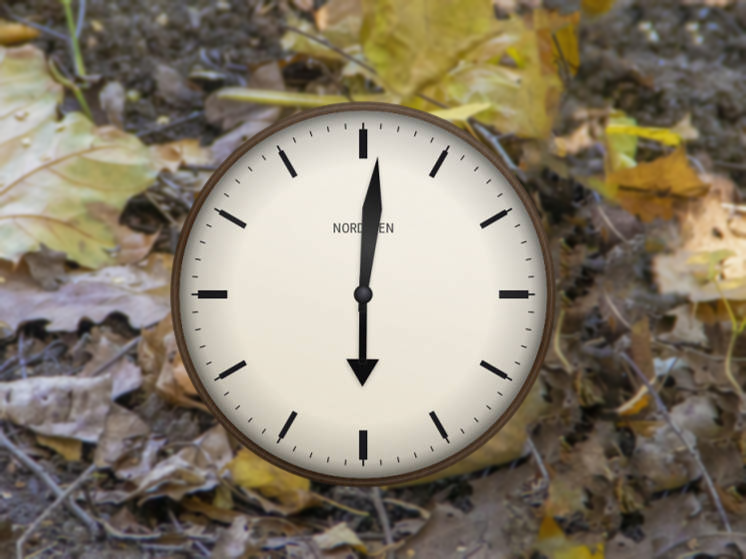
{"hour": 6, "minute": 1}
